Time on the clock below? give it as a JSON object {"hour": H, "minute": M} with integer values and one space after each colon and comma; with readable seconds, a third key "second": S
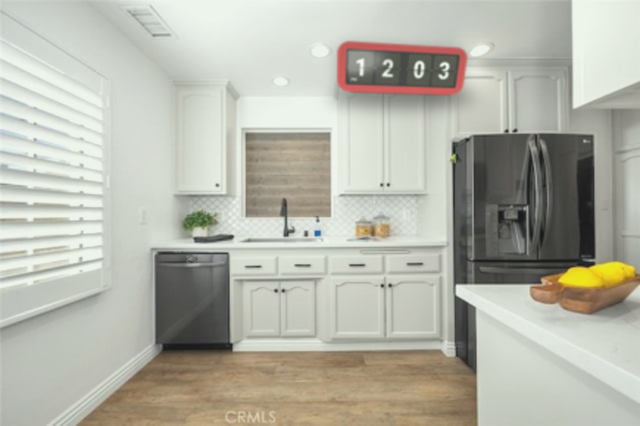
{"hour": 12, "minute": 3}
